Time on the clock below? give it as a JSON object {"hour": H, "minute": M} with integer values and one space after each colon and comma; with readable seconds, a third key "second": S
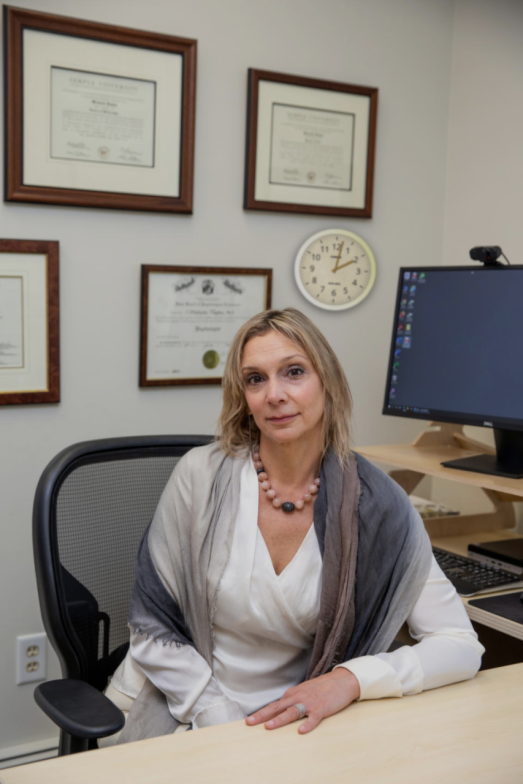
{"hour": 2, "minute": 2}
